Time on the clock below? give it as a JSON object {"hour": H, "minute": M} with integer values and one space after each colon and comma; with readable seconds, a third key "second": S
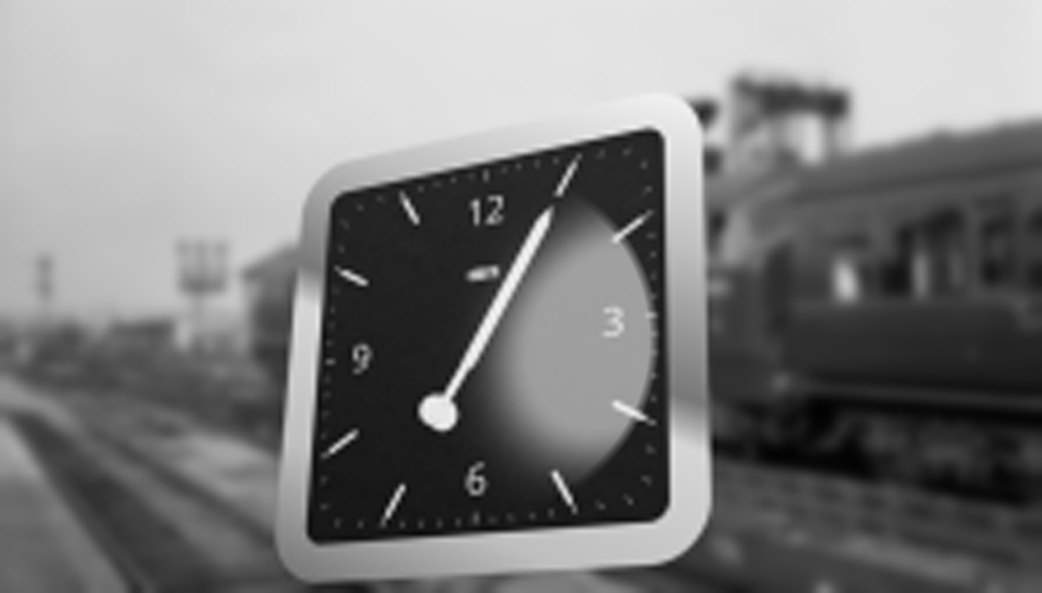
{"hour": 7, "minute": 5}
